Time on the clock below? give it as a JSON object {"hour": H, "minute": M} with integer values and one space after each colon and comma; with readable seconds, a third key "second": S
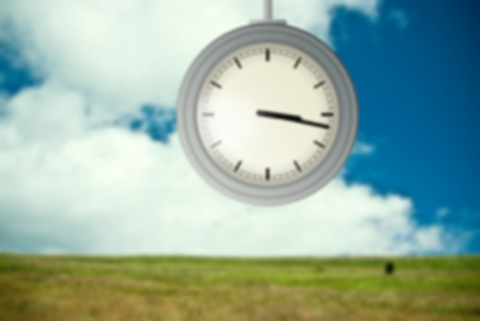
{"hour": 3, "minute": 17}
